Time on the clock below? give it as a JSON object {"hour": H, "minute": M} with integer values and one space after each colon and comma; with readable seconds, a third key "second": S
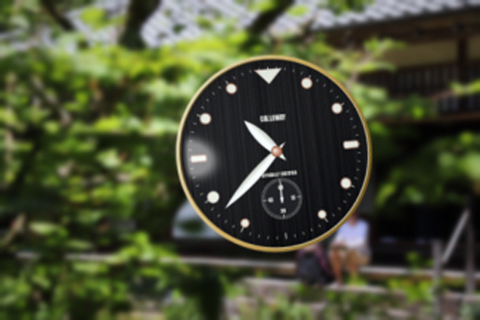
{"hour": 10, "minute": 38}
